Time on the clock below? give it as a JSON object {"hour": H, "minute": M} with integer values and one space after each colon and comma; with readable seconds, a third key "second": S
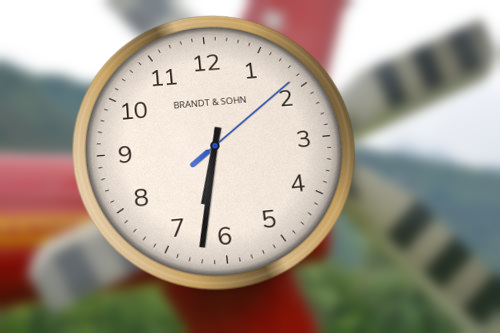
{"hour": 6, "minute": 32, "second": 9}
